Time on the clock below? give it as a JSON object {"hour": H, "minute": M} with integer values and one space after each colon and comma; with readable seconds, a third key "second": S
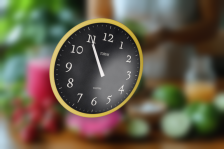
{"hour": 10, "minute": 55}
